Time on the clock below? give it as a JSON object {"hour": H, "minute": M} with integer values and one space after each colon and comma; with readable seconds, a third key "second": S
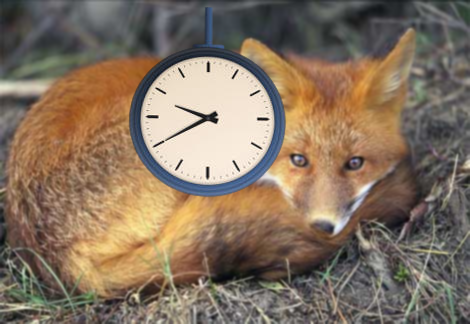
{"hour": 9, "minute": 40}
